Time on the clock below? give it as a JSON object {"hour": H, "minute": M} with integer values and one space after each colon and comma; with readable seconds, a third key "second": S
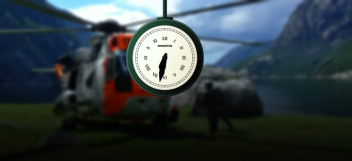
{"hour": 6, "minute": 32}
